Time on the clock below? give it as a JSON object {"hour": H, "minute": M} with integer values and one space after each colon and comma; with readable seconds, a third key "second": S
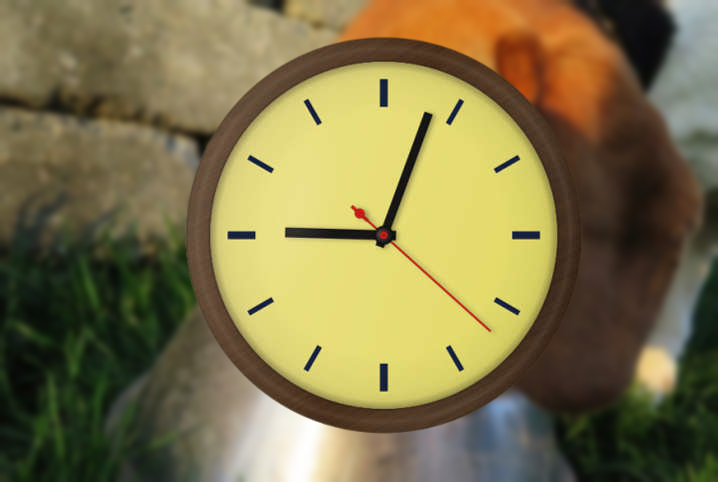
{"hour": 9, "minute": 3, "second": 22}
